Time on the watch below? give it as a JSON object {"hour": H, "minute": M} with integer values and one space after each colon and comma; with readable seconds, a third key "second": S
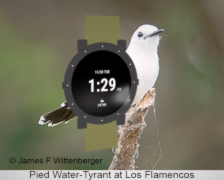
{"hour": 1, "minute": 29}
